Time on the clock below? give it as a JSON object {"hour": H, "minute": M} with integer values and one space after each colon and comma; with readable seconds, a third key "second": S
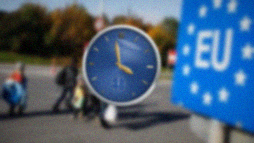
{"hour": 3, "minute": 58}
